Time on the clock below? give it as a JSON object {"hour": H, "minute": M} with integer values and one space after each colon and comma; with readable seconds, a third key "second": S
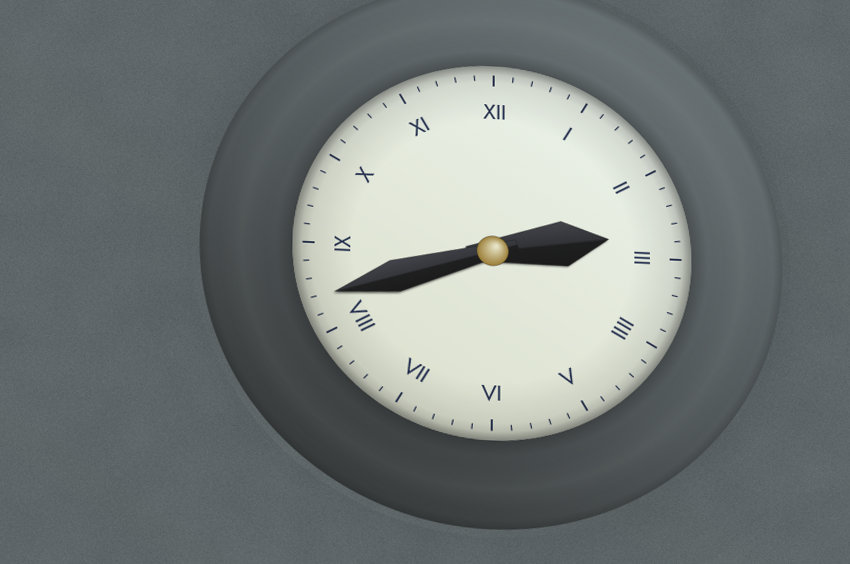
{"hour": 2, "minute": 42}
